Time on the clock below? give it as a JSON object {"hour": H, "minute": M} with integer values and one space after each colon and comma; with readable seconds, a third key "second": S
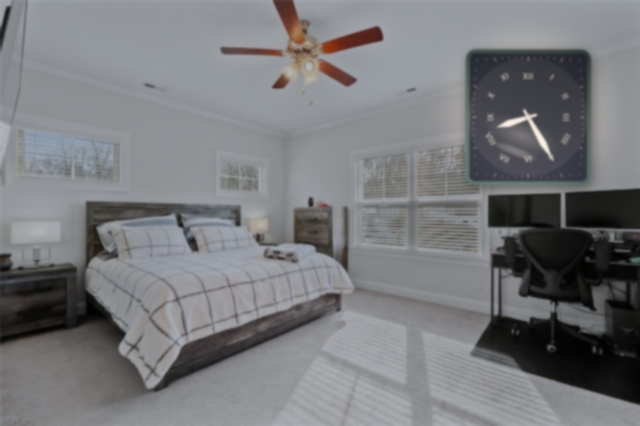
{"hour": 8, "minute": 25}
